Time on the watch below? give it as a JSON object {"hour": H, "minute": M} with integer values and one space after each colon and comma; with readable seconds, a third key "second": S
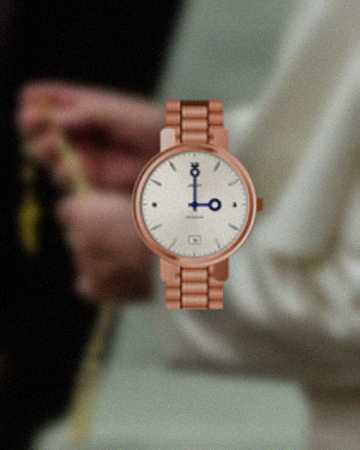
{"hour": 3, "minute": 0}
